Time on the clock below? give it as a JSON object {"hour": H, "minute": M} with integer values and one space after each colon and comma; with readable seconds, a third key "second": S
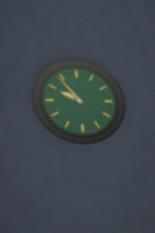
{"hour": 9, "minute": 54}
